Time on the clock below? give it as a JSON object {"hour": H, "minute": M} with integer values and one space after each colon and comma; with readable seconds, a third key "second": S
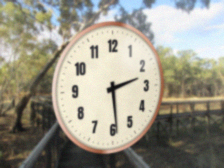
{"hour": 2, "minute": 29}
